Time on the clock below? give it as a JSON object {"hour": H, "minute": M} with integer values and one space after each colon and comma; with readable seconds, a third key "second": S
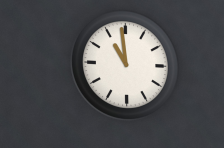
{"hour": 10, "minute": 59}
